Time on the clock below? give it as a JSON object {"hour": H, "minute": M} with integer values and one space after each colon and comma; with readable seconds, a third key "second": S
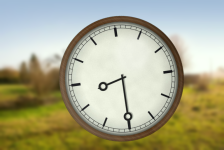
{"hour": 8, "minute": 30}
